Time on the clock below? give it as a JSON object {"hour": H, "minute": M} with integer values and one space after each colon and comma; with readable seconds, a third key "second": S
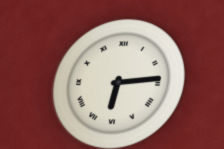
{"hour": 6, "minute": 14}
